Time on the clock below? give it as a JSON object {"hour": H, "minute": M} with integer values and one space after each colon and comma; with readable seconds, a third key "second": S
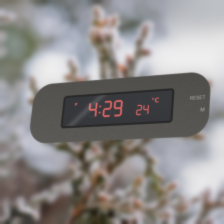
{"hour": 4, "minute": 29}
